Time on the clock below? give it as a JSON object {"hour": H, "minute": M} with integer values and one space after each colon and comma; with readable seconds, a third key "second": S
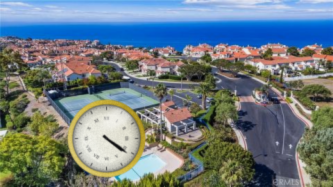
{"hour": 4, "minute": 21}
